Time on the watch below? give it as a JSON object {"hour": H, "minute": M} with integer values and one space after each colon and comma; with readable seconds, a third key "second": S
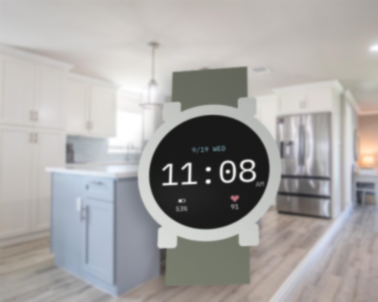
{"hour": 11, "minute": 8}
